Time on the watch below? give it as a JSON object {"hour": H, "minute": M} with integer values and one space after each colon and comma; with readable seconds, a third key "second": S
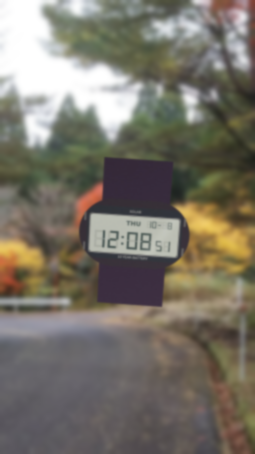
{"hour": 12, "minute": 8, "second": 51}
